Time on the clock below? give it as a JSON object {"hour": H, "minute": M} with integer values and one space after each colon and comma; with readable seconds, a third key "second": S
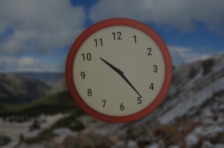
{"hour": 10, "minute": 24}
